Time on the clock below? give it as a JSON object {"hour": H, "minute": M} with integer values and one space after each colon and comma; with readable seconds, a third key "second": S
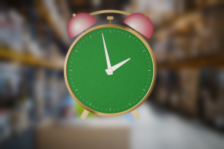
{"hour": 1, "minute": 58}
